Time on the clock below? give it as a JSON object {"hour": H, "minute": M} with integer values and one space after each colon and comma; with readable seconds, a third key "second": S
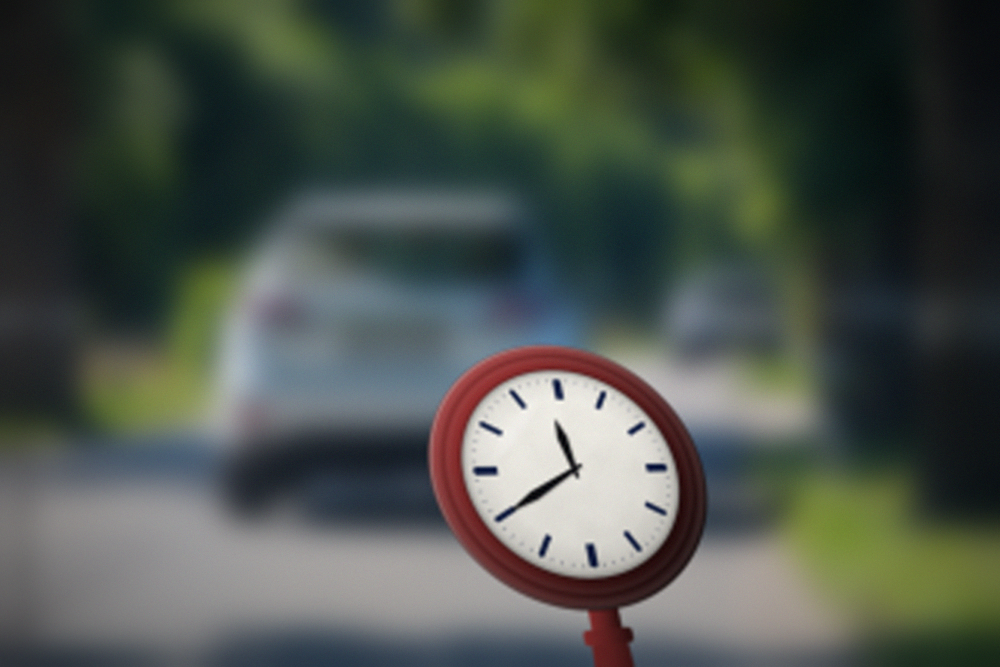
{"hour": 11, "minute": 40}
